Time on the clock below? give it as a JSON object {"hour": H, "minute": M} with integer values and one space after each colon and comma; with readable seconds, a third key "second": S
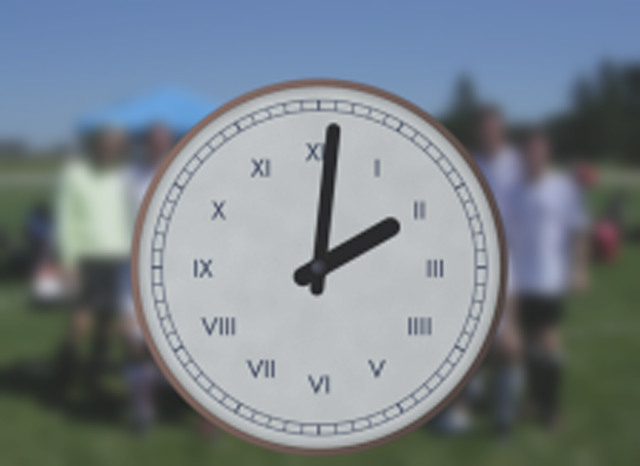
{"hour": 2, "minute": 1}
